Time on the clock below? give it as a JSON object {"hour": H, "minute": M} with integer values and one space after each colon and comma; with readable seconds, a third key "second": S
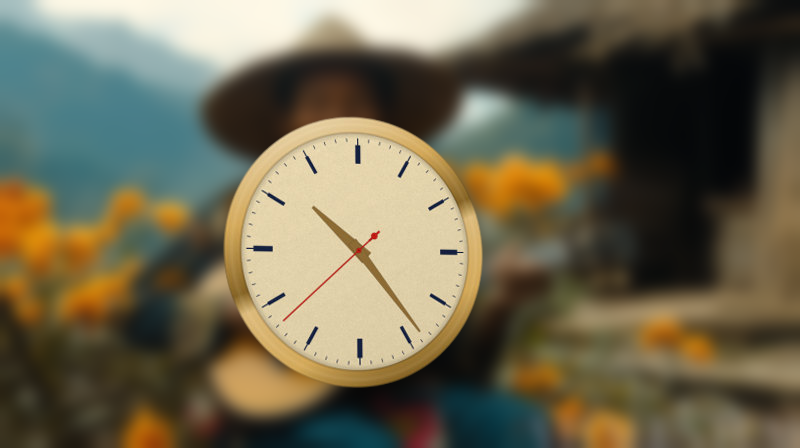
{"hour": 10, "minute": 23, "second": 38}
